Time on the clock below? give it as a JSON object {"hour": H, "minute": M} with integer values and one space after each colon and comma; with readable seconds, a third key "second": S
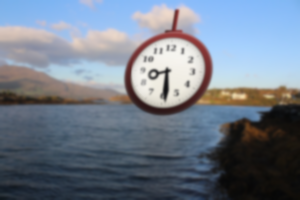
{"hour": 8, "minute": 29}
